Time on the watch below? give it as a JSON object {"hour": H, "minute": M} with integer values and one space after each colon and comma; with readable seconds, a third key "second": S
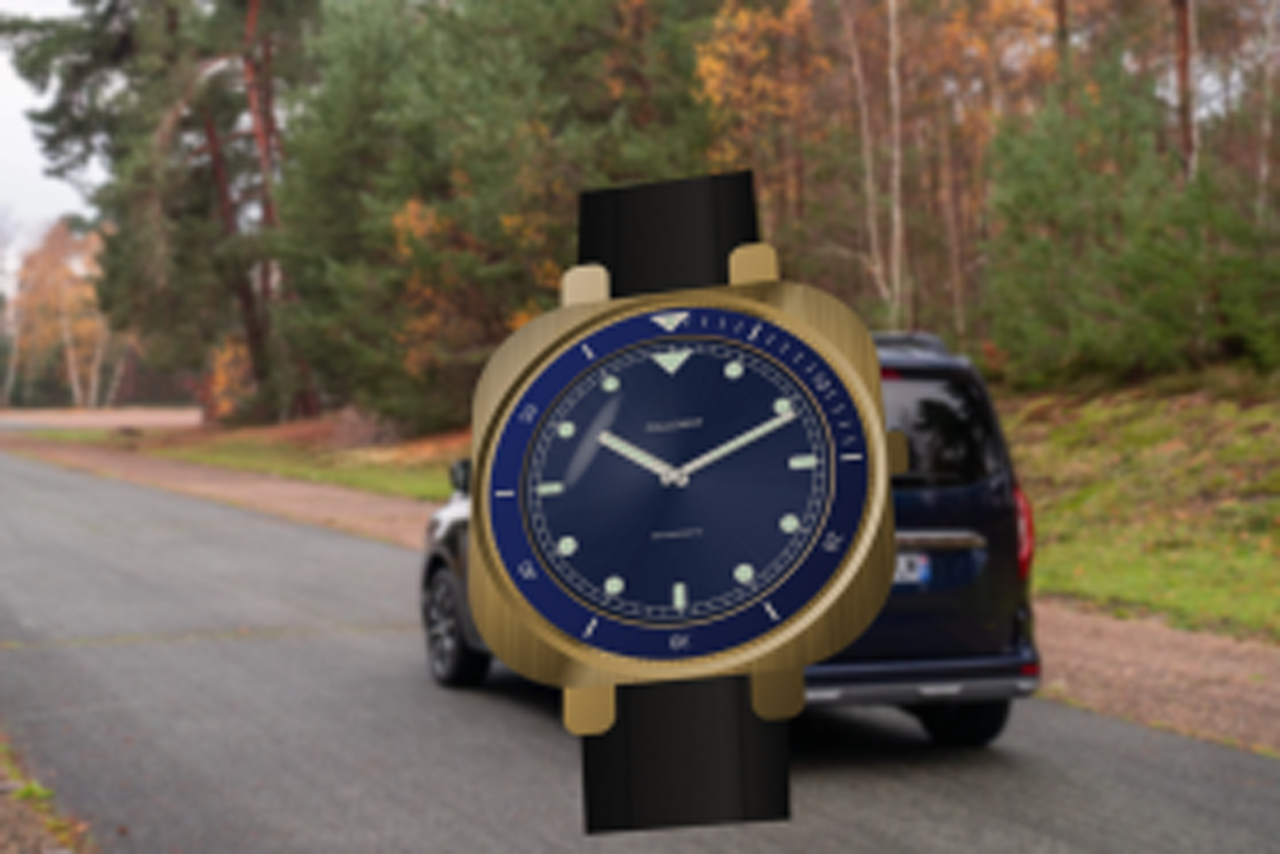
{"hour": 10, "minute": 11}
